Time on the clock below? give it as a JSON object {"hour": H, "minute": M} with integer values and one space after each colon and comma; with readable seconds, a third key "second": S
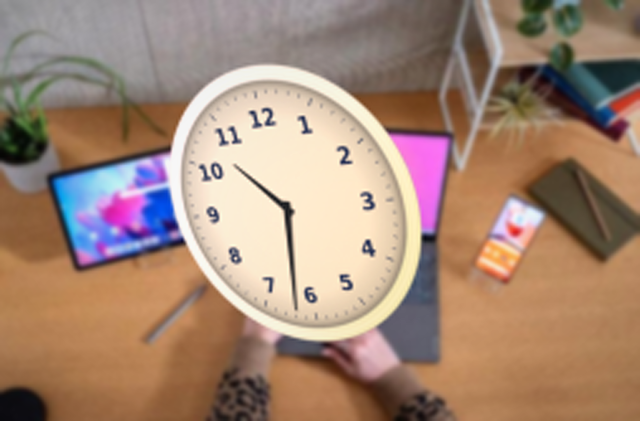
{"hour": 10, "minute": 32}
